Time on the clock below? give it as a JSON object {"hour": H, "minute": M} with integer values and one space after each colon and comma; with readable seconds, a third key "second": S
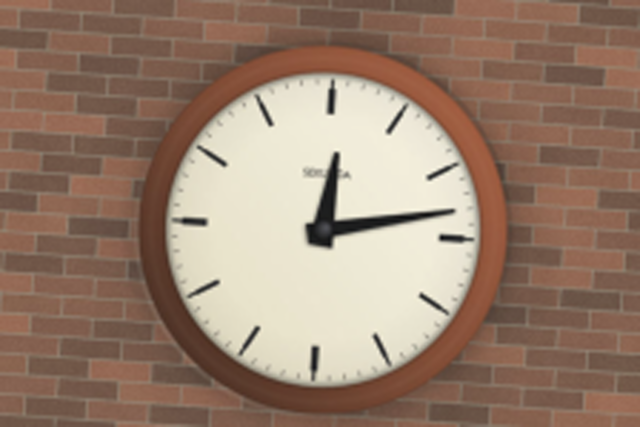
{"hour": 12, "minute": 13}
